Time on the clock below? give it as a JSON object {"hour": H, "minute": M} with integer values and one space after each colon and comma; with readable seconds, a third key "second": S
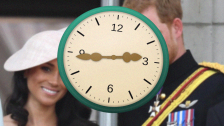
{"hour": 2, "minute": 44}
